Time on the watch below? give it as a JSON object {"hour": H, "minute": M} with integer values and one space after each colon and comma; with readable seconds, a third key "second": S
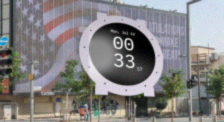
{"hour": 0, "minute": 33}
